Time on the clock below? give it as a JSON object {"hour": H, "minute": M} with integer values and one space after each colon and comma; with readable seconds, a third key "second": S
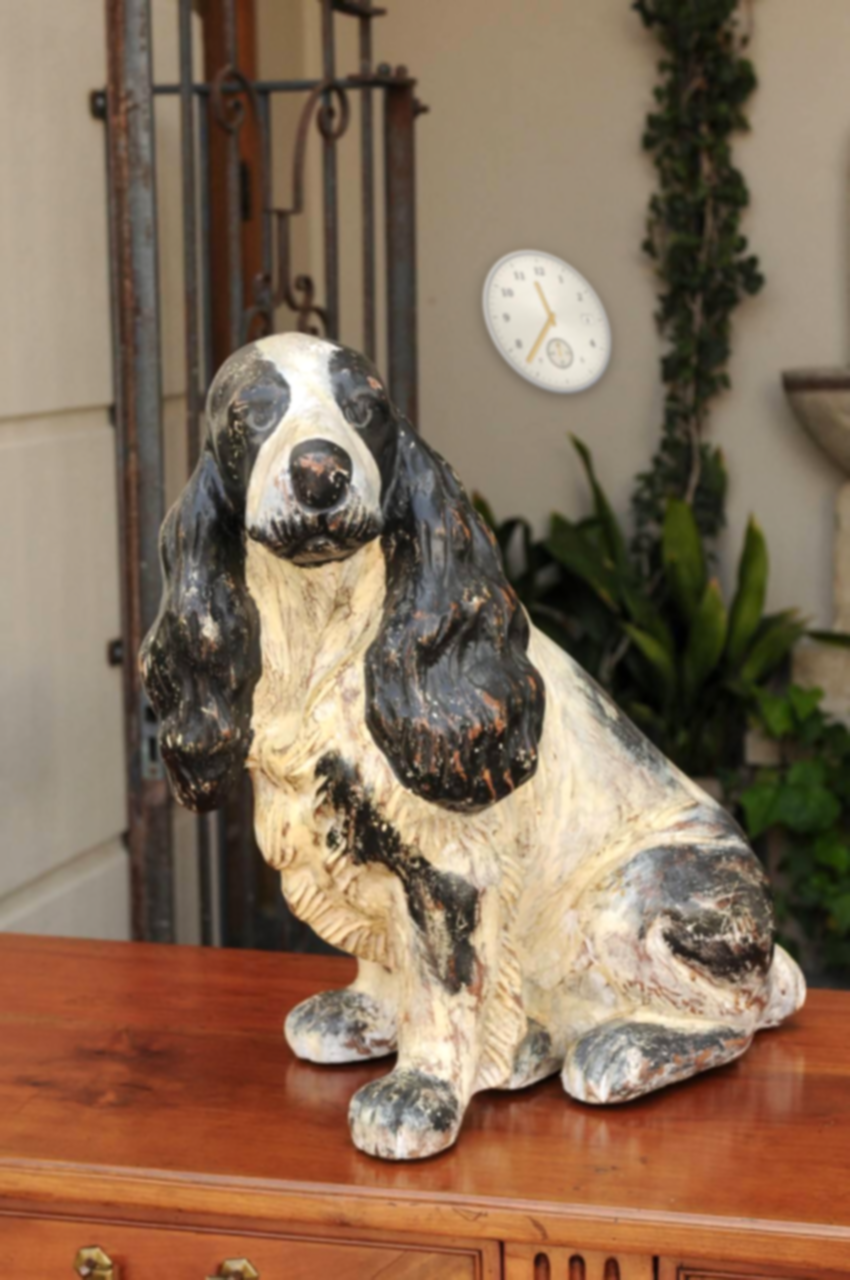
{"hour": 11, "minute": 37}
